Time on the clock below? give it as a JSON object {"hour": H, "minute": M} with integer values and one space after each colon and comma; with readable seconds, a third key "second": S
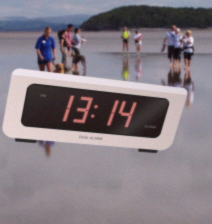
{"hour": 13, "minute": 14}
